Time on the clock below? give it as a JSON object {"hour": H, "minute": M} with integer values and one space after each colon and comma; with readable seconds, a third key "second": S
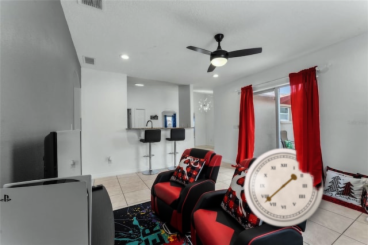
{"hour": 1, "minute": 38}
